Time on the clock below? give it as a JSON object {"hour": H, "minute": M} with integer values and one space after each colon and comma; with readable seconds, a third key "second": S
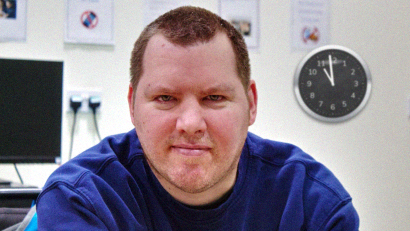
{"hour": 10, "minute": 59}
